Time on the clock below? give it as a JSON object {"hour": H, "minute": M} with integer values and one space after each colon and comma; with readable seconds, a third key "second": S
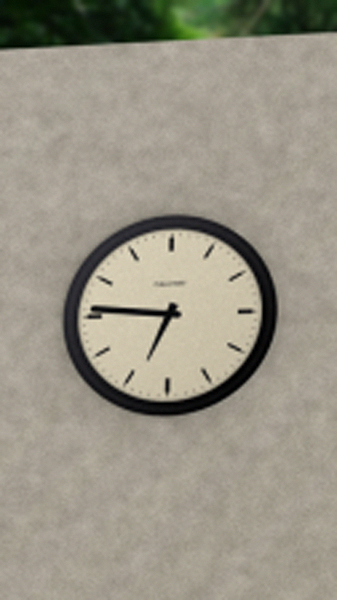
{"hour": 6, "minute": 46}
